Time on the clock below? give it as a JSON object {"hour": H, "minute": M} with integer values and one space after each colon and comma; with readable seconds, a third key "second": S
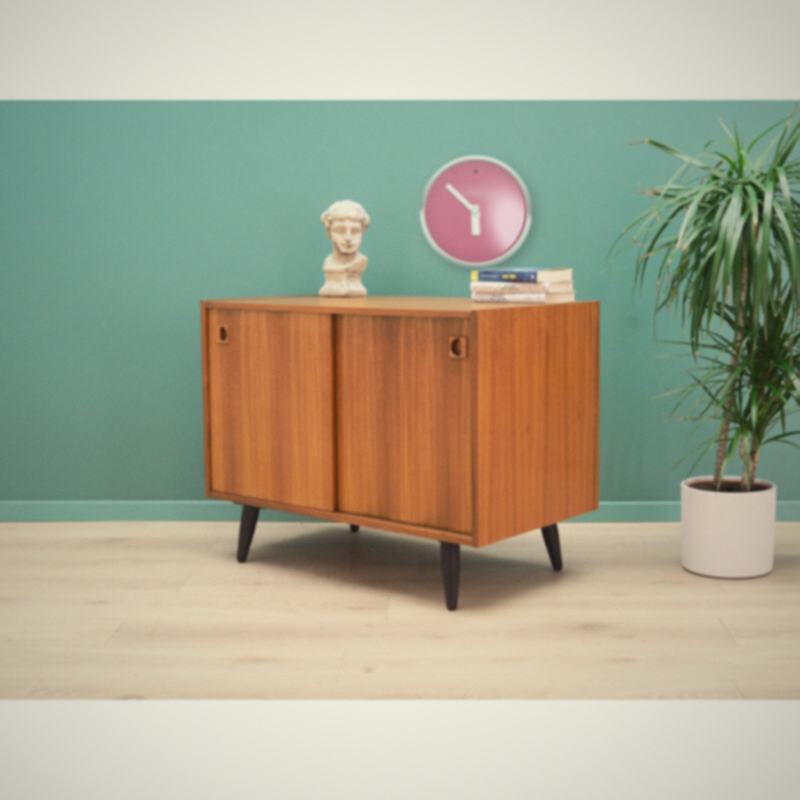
{"hour": 5, "minute": 52}
